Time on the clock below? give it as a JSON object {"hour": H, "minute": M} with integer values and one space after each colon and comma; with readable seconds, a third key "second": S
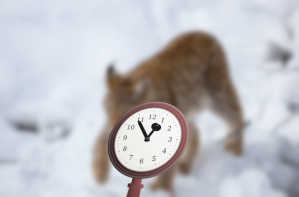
{"hour": 12, "minute": 54}
